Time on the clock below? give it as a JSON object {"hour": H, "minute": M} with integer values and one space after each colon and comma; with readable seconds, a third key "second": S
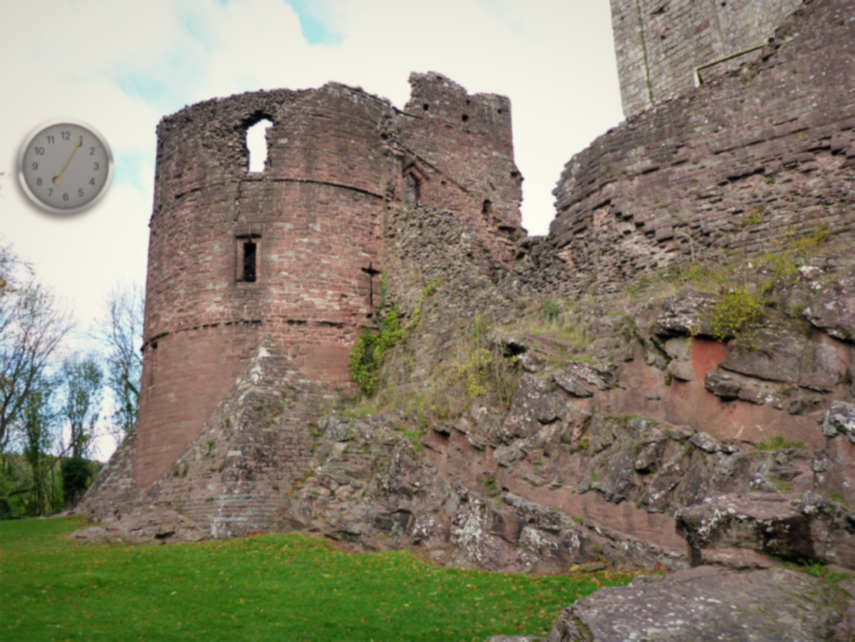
{"hour": 7, "minute": 5}
